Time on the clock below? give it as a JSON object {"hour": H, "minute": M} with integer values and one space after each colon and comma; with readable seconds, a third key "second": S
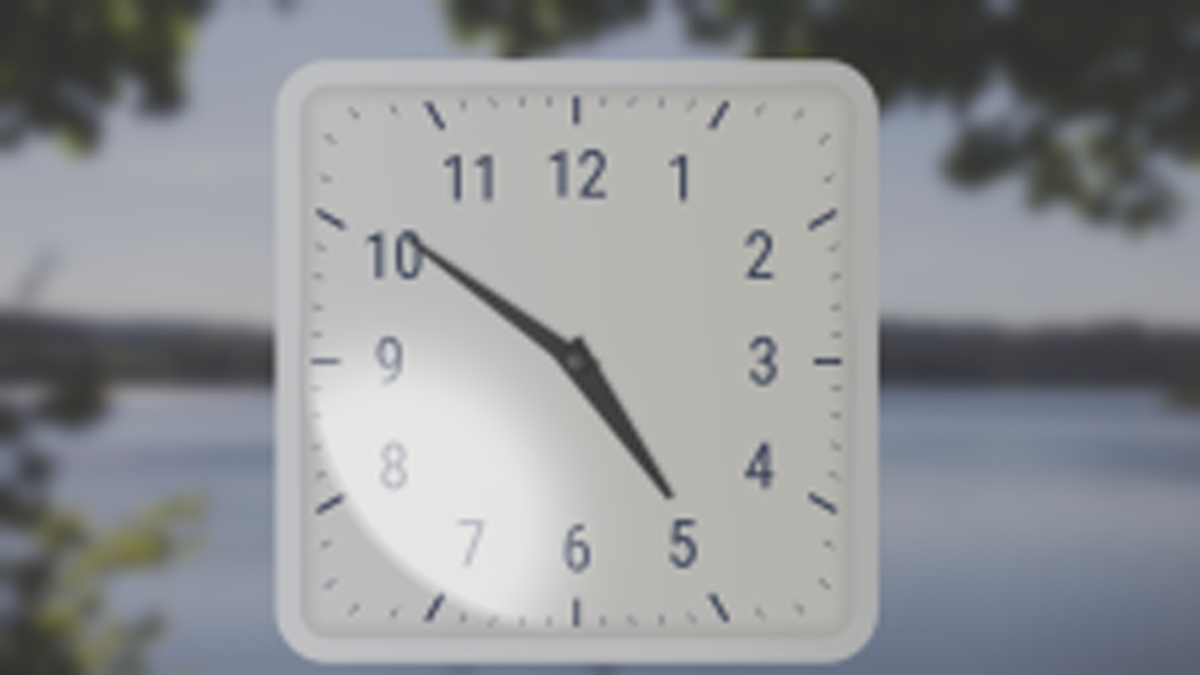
{"hour": 4, "minute": 51}
